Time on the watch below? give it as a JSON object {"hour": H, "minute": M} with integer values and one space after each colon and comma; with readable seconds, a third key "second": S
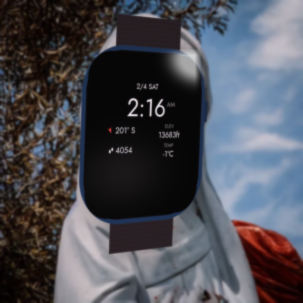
{"hour": 2, "minute": 16}
